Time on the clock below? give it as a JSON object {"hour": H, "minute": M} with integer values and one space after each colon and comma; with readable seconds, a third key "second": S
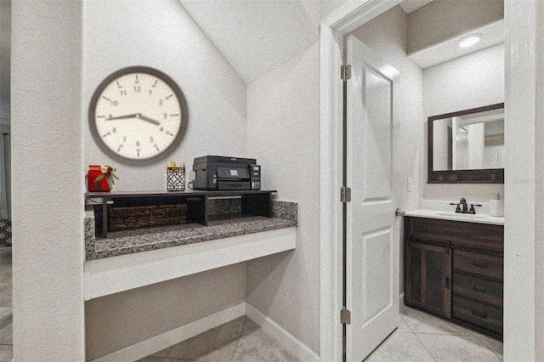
{"hour": 3, "minute": 44}
